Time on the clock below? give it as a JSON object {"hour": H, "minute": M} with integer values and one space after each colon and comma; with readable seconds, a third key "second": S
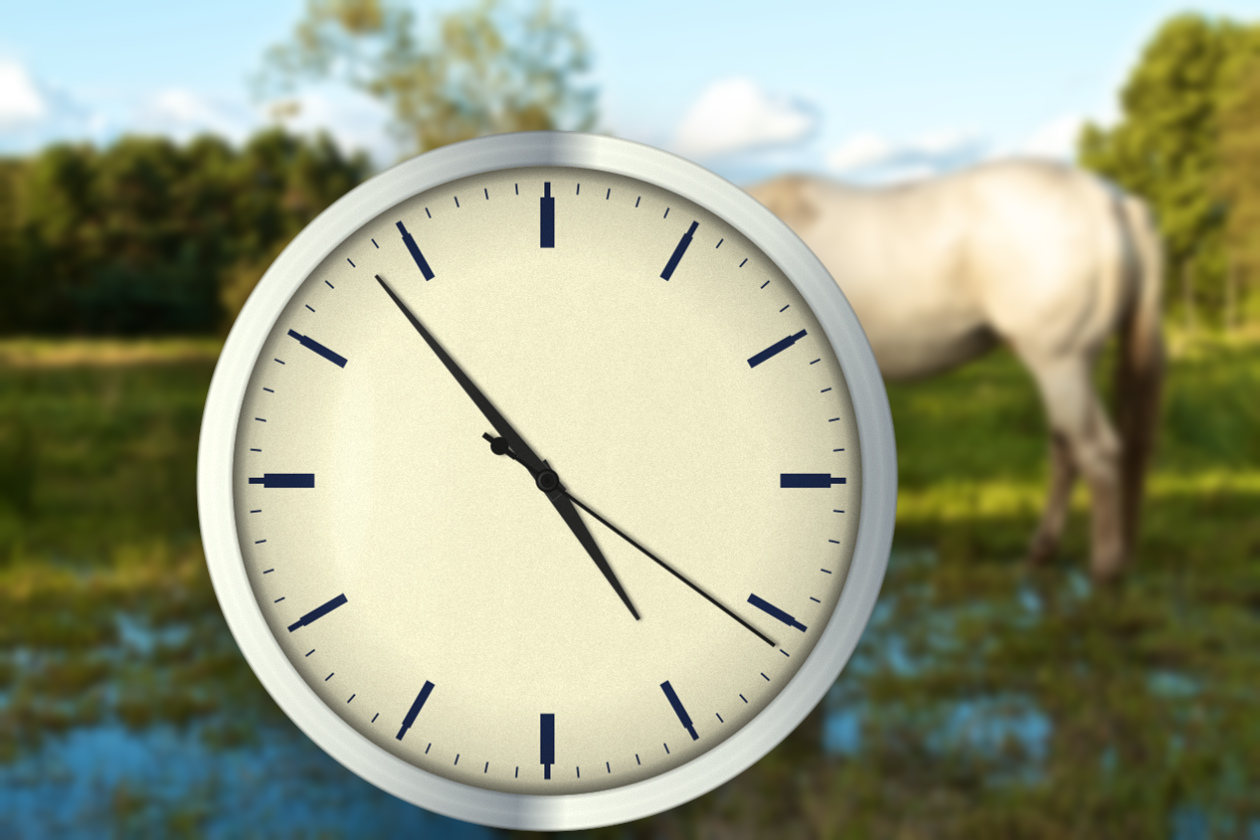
{"hour": 4, "minute": 53, "second": 21}
